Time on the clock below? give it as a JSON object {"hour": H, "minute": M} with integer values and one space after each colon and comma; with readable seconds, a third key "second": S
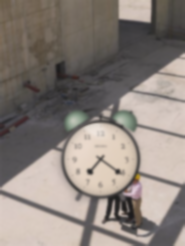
{"hour": 7, "minute": 21}
